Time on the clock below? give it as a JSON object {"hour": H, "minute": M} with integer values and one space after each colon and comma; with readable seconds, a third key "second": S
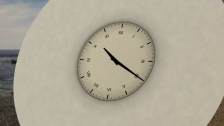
{"hour": 10, "minute": 20}
